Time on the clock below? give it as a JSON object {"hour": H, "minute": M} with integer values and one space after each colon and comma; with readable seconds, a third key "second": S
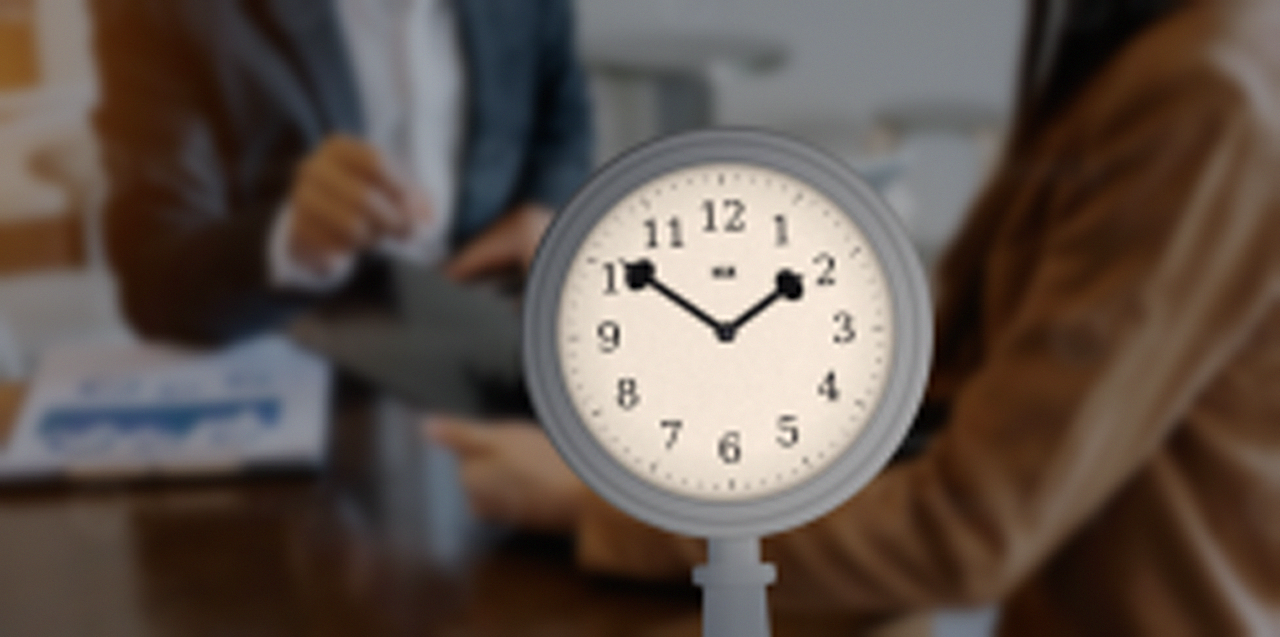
{"hour": 1, "minute": 51}
